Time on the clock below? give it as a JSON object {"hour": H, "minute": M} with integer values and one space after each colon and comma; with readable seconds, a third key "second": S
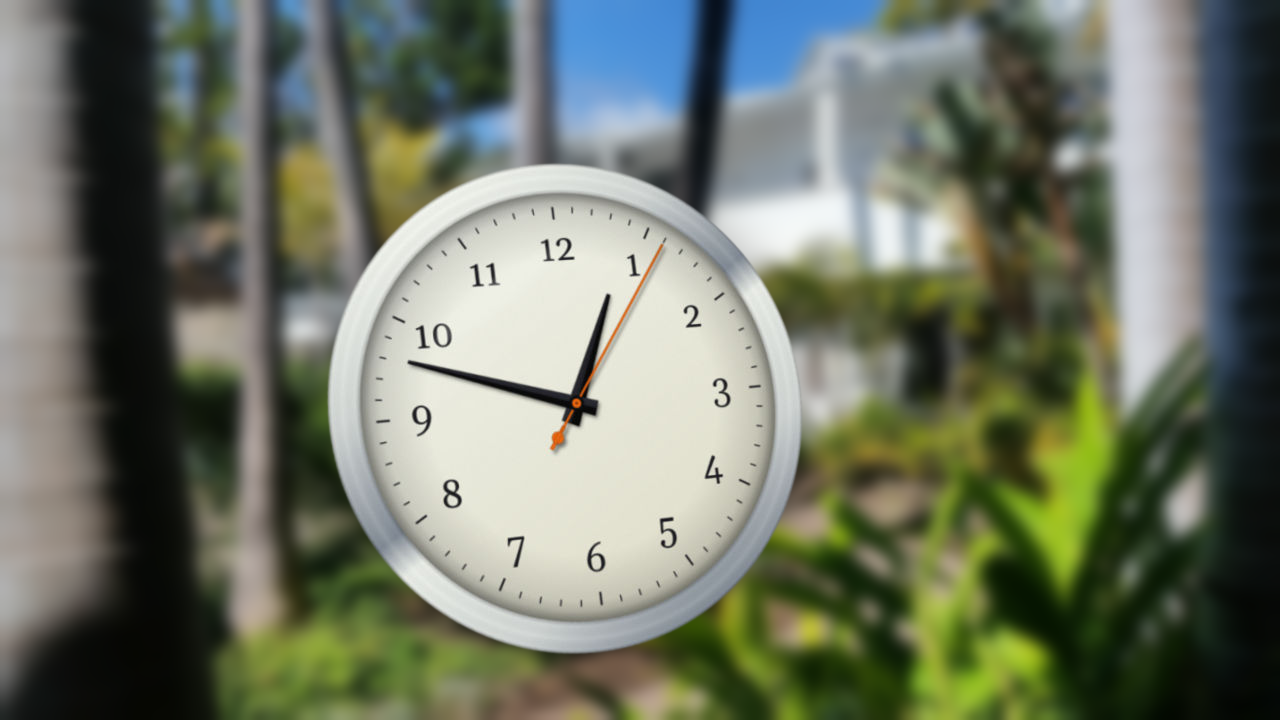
{"hour": 12, "minute": 48, "second": 6}
